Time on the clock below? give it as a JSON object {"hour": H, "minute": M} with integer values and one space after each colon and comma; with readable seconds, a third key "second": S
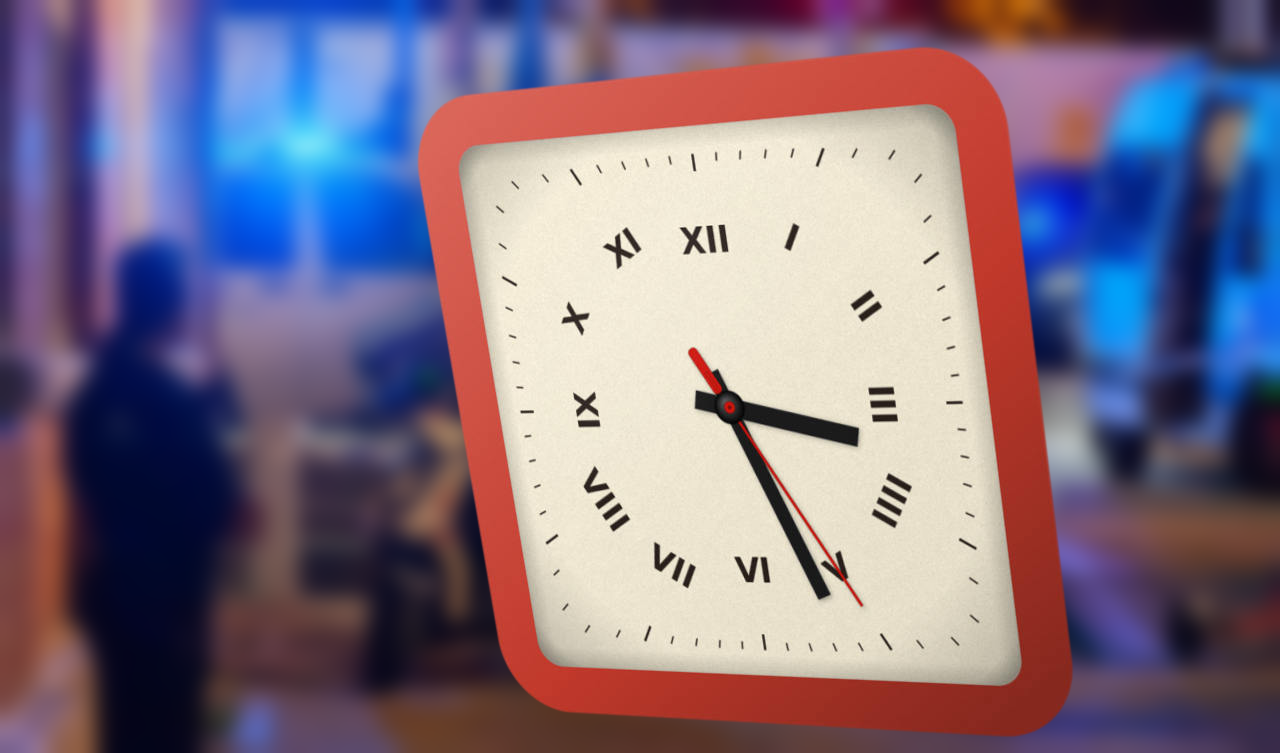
{"hour": 3, "minute": 26, "second": 25}
